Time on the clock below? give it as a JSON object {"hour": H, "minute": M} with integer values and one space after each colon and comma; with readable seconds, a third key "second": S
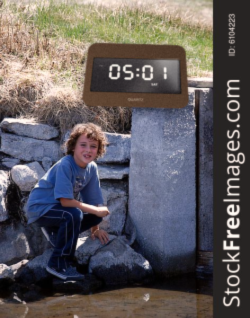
{"hour": 5, "minute": 1}
